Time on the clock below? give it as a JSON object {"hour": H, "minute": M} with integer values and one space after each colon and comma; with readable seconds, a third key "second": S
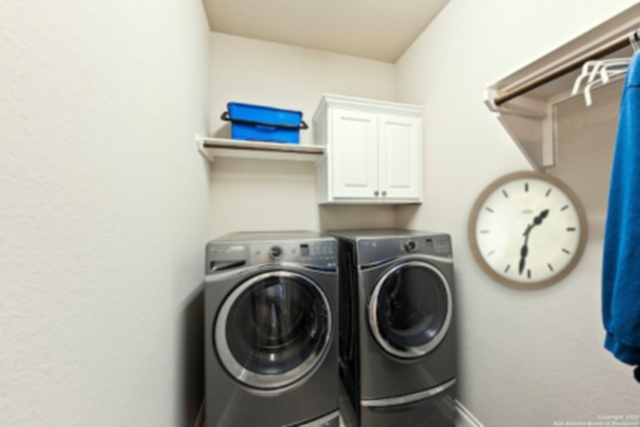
{"hour": 1, "minute": 32}
